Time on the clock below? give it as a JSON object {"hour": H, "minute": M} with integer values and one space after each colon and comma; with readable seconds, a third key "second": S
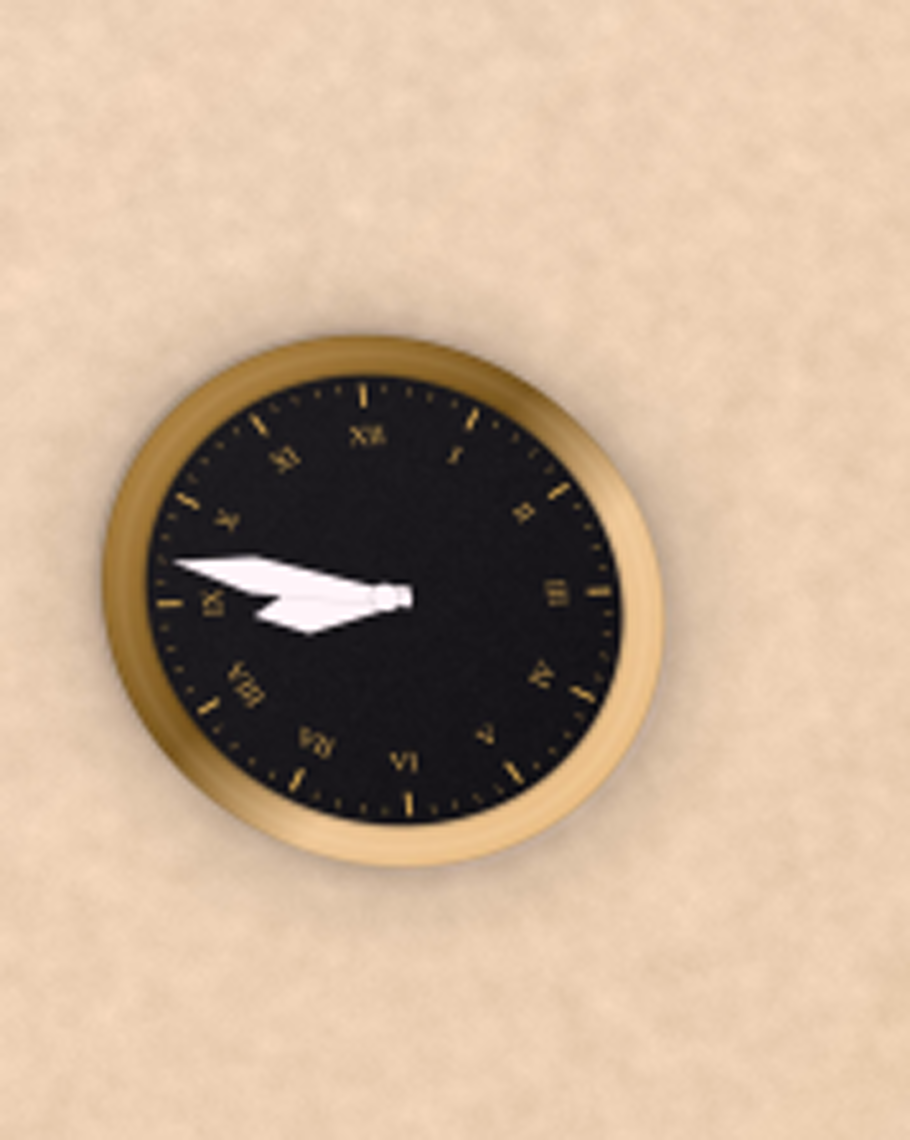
{"hour": 8, "minute": 47}
